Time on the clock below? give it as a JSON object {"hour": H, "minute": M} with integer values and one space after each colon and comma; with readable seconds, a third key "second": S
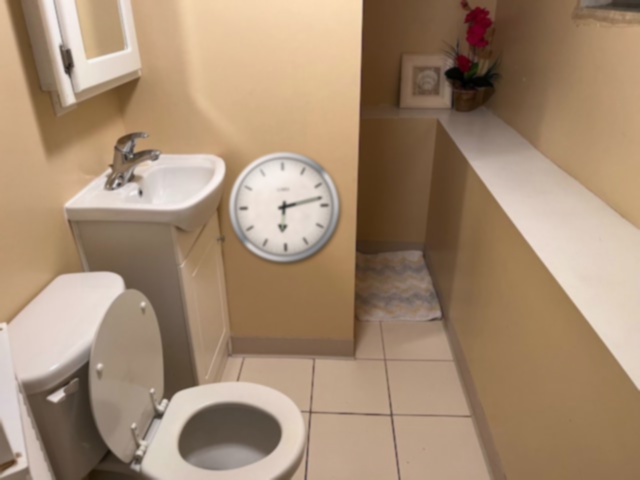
{"hour": 6, "minute": 13}
